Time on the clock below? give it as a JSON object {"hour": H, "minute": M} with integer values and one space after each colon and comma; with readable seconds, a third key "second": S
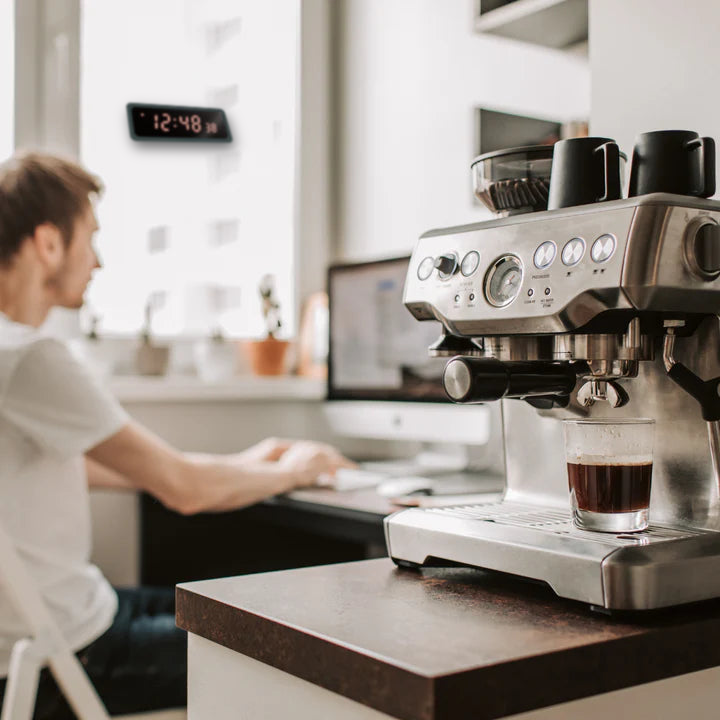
{"hour": 12, "minute": 48}
